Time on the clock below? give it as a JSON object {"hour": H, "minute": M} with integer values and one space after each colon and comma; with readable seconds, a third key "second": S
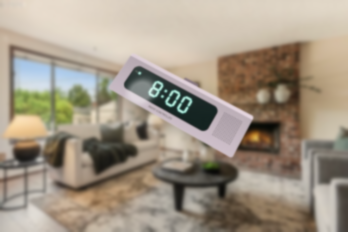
{"hour": 8, "minute": 0}
